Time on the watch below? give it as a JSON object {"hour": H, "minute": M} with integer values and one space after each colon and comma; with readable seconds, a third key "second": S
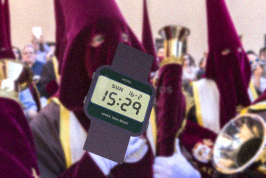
{"hour": 15, "minute": 29}
